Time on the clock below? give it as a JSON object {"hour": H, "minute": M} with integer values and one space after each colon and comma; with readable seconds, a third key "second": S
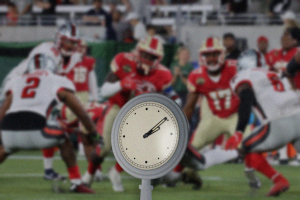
{"hour": 2, "minute": 9}
